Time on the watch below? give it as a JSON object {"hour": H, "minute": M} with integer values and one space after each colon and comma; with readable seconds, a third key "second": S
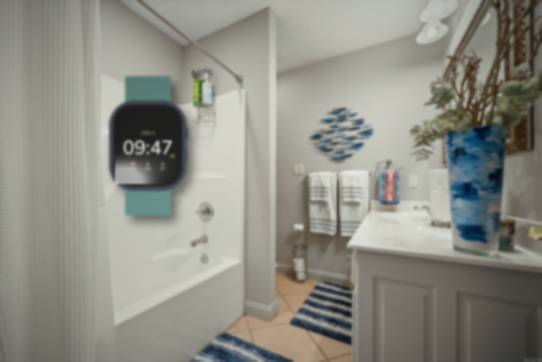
{"hour": 9, "minute": 47}
